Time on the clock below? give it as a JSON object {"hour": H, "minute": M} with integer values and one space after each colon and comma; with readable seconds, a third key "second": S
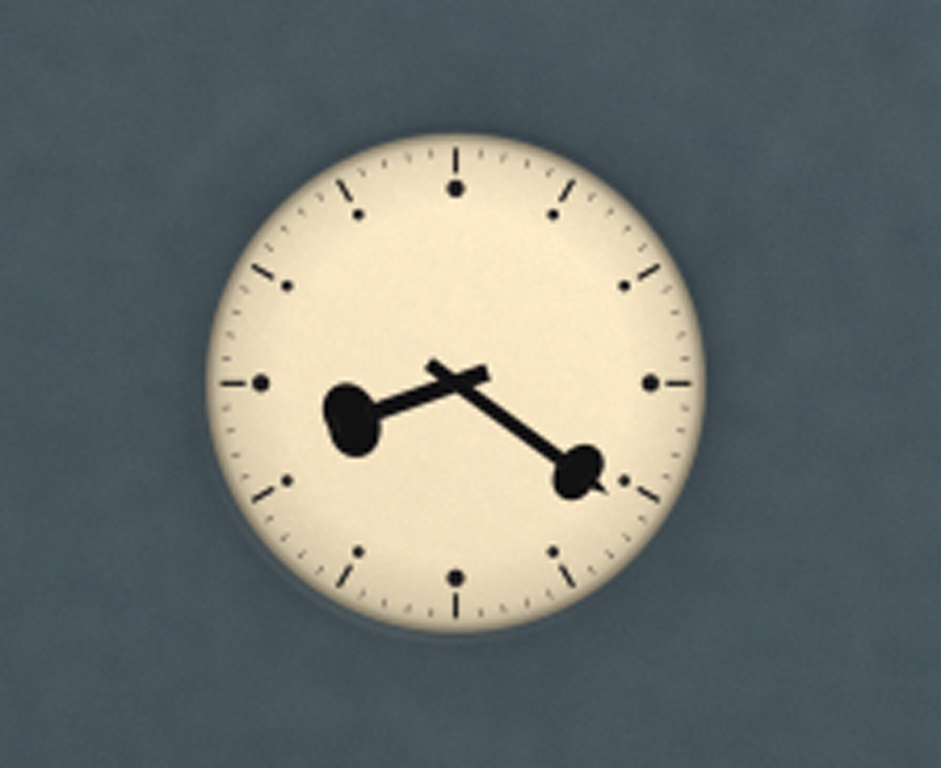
{"hour": 8, "minute": 21}
